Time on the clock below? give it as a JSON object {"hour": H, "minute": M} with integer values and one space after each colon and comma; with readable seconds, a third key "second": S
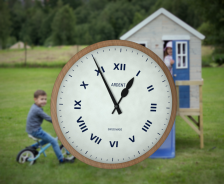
{"hour": 12, "minute": 55}
